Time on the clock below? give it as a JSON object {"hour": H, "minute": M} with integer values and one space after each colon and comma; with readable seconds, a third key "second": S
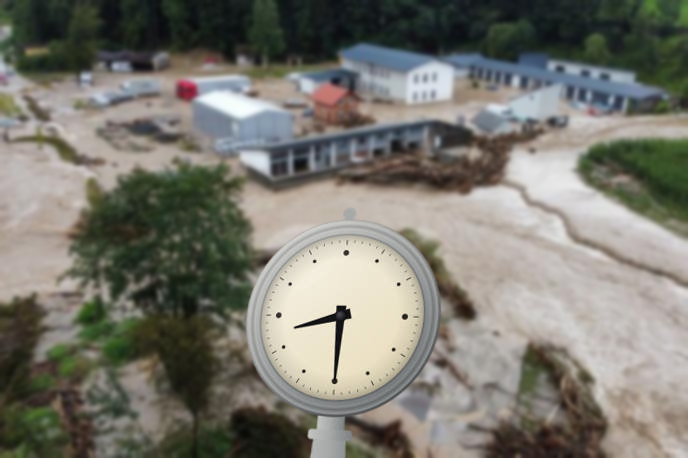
{"hour": 8, "minute": 30}
